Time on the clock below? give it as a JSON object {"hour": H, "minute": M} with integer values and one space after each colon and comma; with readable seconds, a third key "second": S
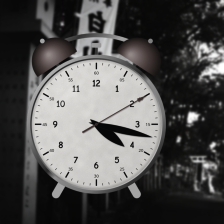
{"hour": 4, "minute": 17, "second": 10}
